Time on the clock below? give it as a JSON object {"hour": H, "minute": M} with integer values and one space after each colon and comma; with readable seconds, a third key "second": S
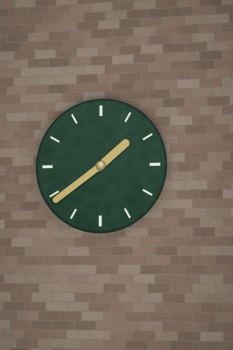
{"hour": 1, "minute": 39}
